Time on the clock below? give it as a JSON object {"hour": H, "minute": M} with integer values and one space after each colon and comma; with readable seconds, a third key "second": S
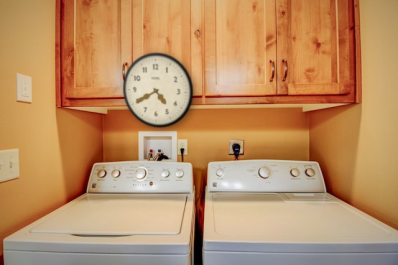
{"hour": 4, "minute": 40}
